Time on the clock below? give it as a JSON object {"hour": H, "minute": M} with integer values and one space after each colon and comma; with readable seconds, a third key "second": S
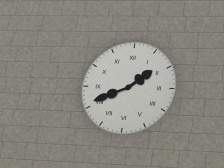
{"hour": 1, "minute": 41}
